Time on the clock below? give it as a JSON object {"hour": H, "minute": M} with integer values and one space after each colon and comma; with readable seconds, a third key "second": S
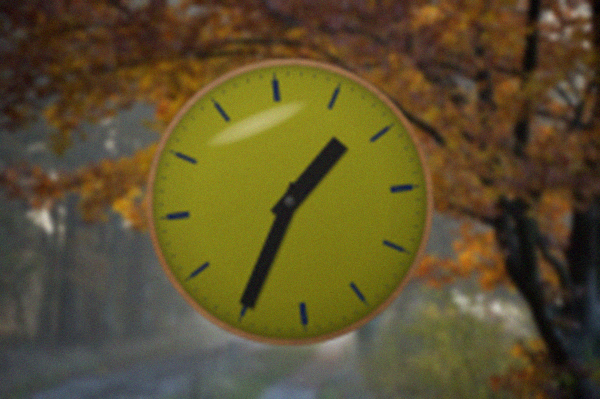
{"hour": 1, "minute": 35}
